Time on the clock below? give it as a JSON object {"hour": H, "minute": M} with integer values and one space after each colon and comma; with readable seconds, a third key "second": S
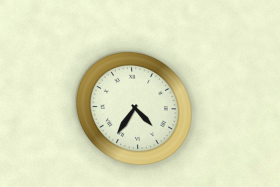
{"hour": 4, "minute": 36}
